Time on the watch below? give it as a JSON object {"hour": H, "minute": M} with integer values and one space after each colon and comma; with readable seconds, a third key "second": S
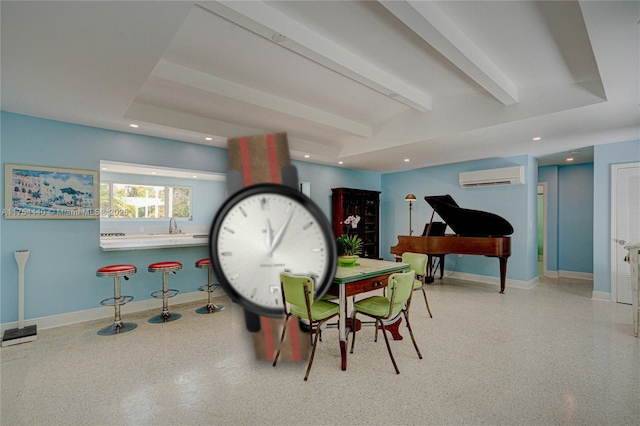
{"hour": 12, "minute": 6}
